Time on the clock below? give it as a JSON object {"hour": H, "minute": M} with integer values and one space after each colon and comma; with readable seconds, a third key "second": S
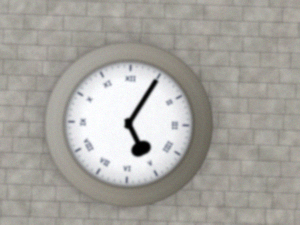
{"hour": 5, "minute": 5}
